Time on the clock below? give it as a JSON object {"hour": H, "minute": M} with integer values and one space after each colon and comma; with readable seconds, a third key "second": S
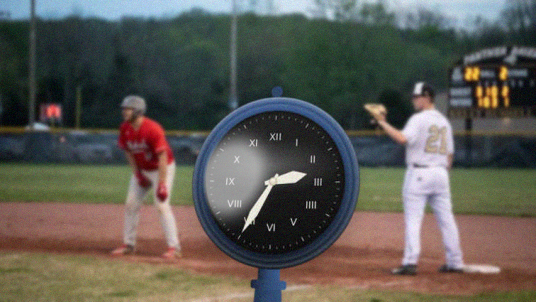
{"hour": 2, "minute": 35}
